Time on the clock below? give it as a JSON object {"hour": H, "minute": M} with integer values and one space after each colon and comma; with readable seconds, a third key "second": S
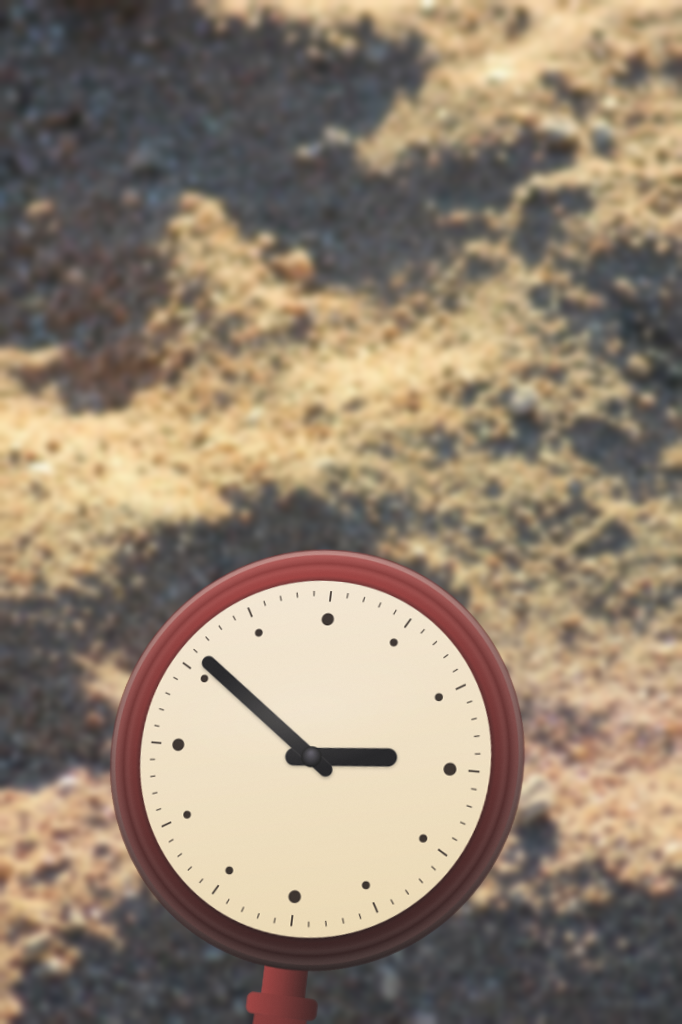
{"hour": 2, "minute": 51}
